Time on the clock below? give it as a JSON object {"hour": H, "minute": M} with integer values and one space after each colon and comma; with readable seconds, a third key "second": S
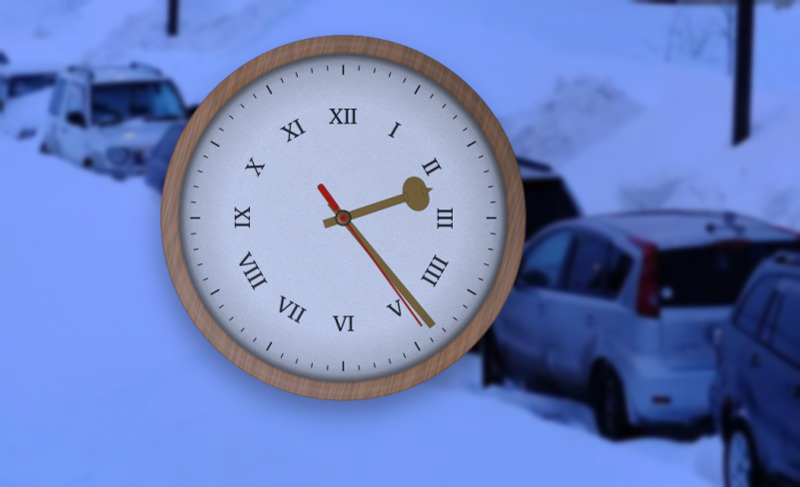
{"hour": 2, "minute": 23, "second": 24}
